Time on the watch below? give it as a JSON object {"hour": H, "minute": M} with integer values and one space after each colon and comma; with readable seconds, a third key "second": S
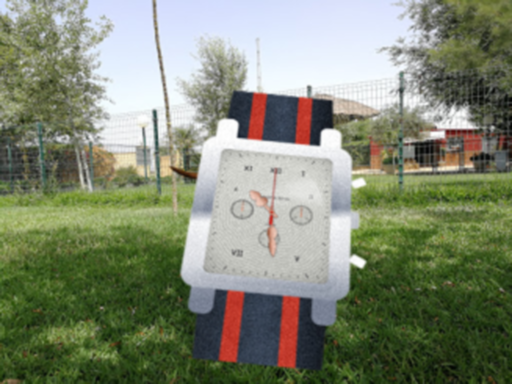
{"hour": 10, "minute": 29}
